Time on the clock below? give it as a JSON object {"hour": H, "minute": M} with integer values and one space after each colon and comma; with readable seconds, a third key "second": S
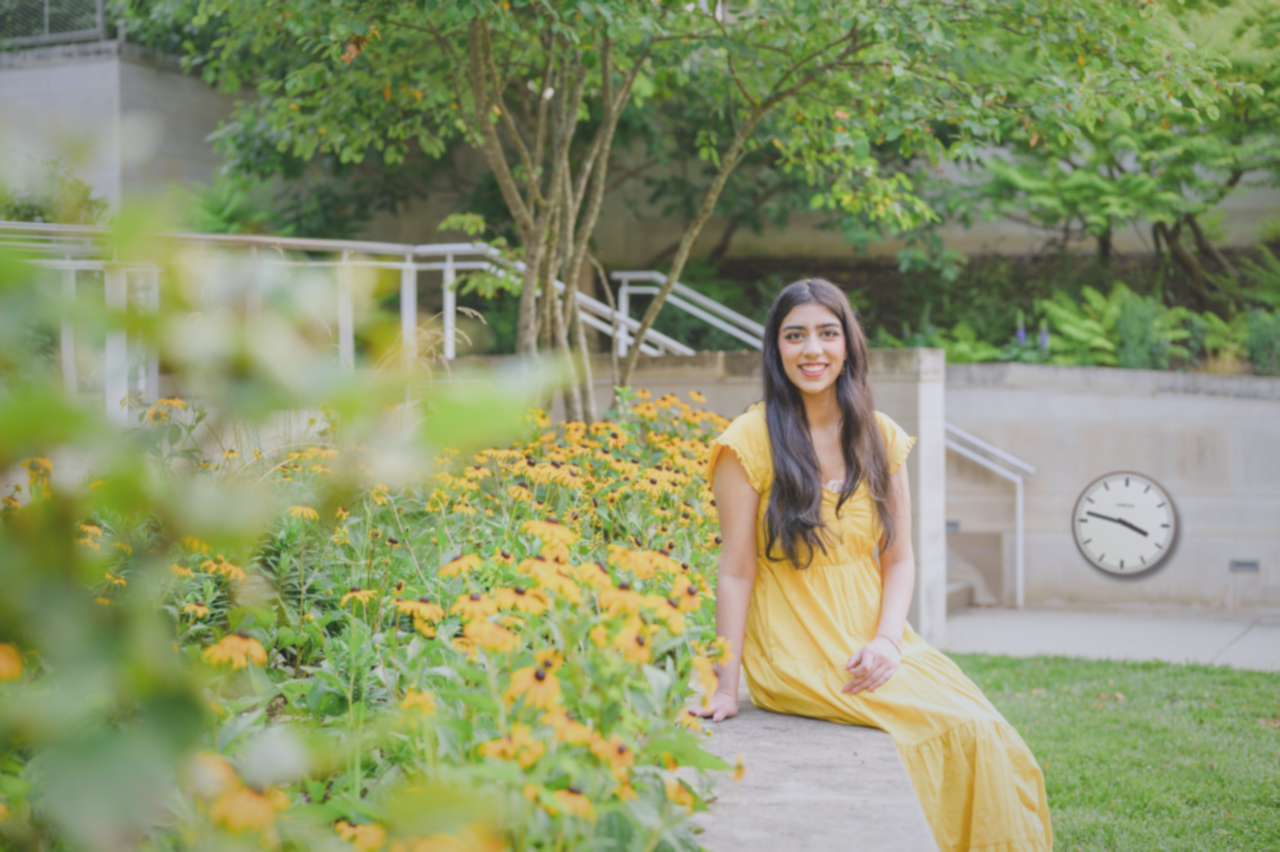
{"hour": 3, "minute": 47}
